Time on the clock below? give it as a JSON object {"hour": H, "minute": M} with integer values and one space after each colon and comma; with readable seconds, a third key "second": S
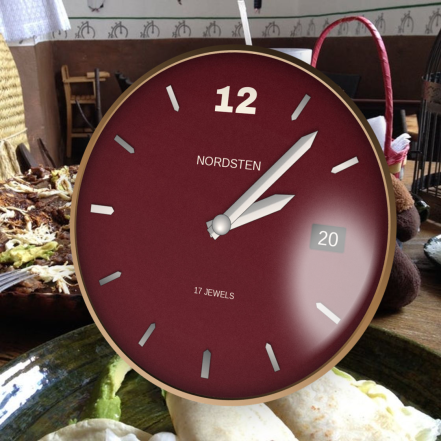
{"hour": 2, "minute": 7}
